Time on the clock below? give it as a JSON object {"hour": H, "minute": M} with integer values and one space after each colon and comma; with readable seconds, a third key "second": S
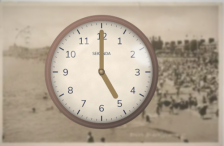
{"hour": 5, "minute": 0}
